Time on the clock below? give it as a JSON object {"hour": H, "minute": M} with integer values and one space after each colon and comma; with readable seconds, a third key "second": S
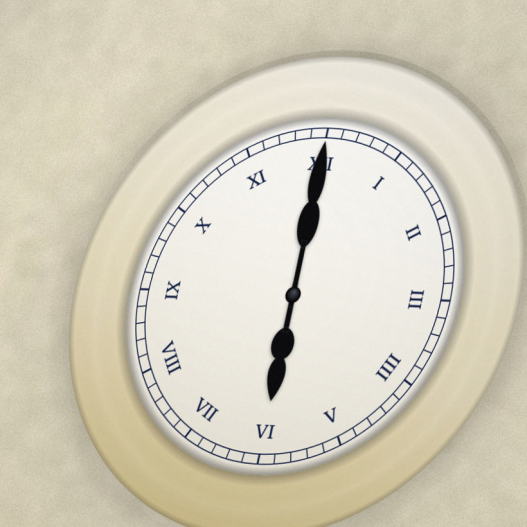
{"hour": 6, "minute": 0}
